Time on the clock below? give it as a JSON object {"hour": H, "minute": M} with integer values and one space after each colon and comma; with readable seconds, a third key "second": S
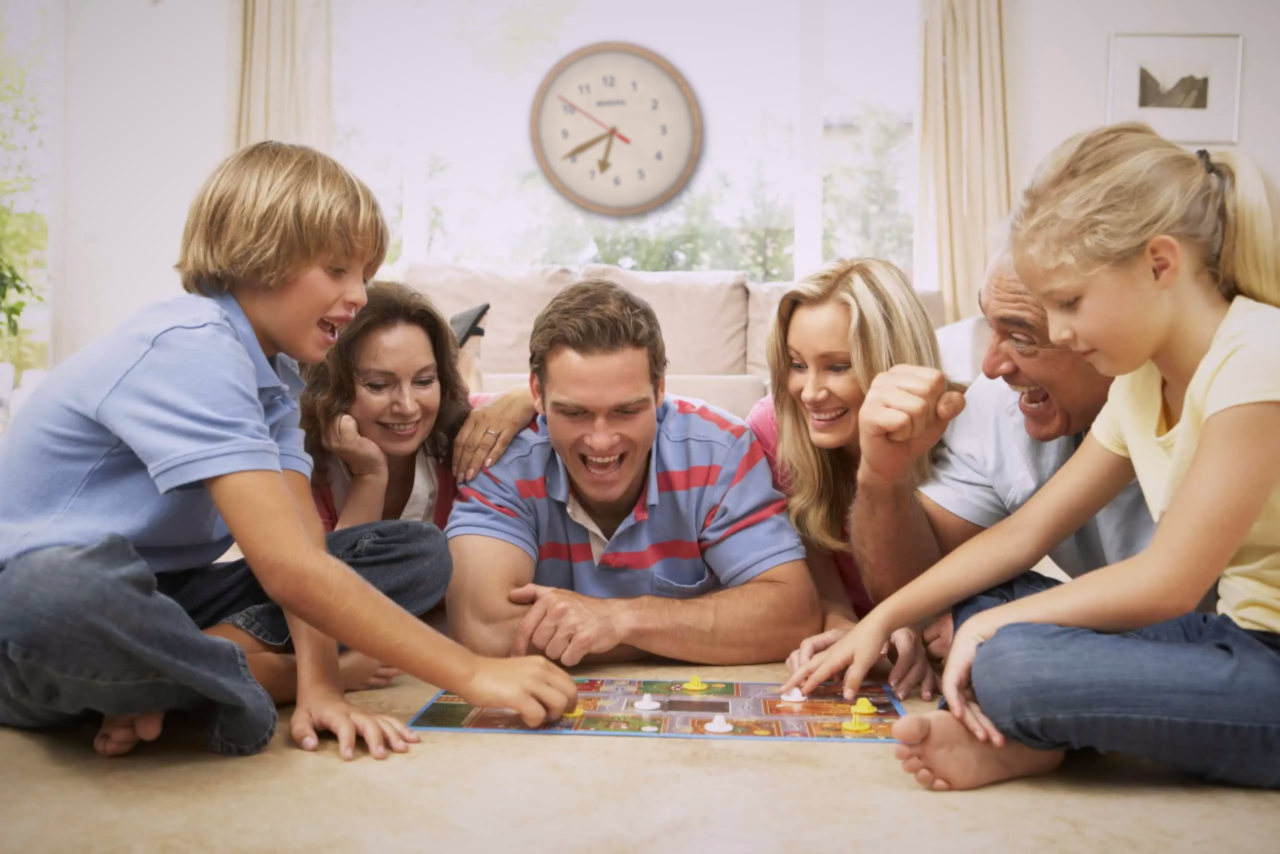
{"hour": 6, "minute": 40, "second": 51}
